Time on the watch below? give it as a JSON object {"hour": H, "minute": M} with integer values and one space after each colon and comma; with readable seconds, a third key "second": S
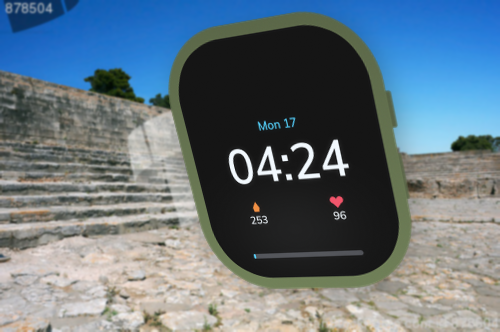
{"hour": 4, "minute": 24}
